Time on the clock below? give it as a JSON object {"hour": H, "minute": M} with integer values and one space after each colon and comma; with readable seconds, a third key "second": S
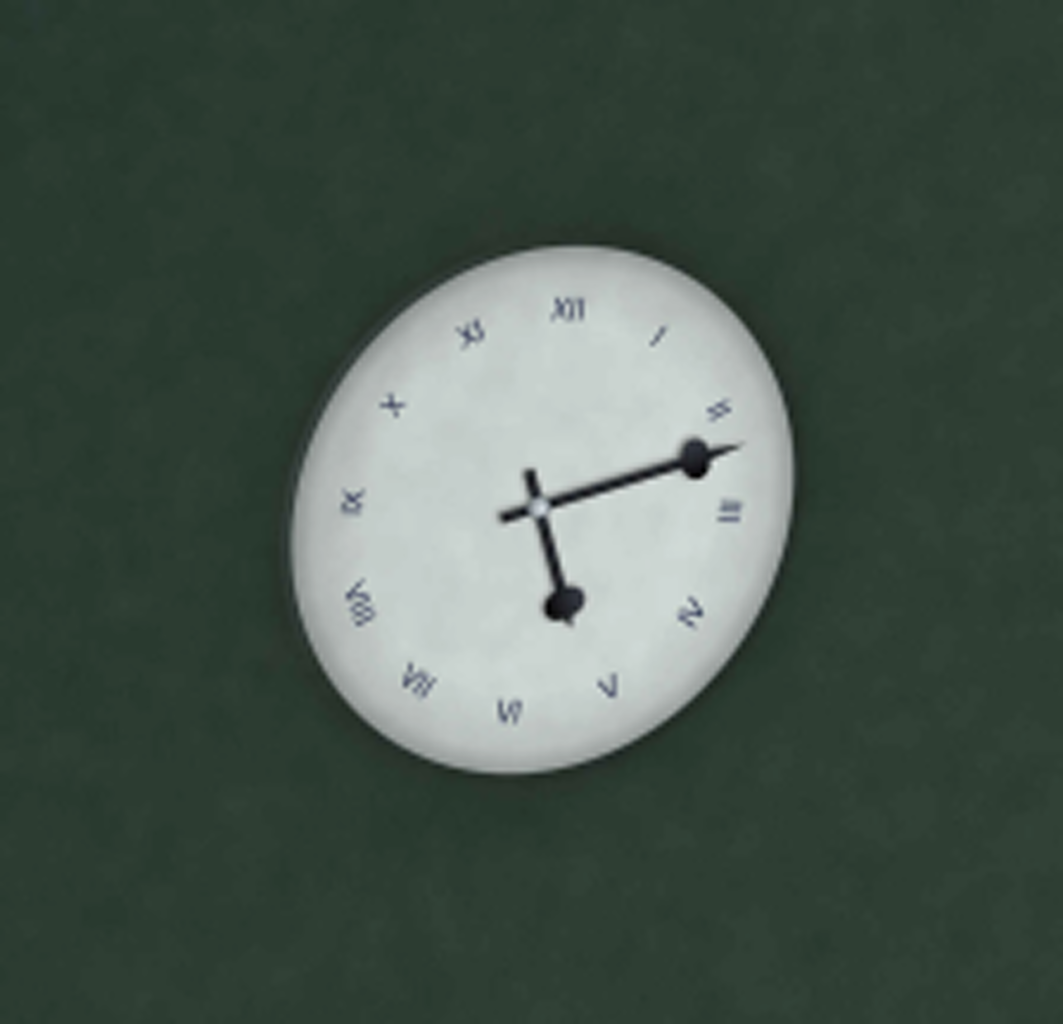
{"hour": 5, "minute": 12}
